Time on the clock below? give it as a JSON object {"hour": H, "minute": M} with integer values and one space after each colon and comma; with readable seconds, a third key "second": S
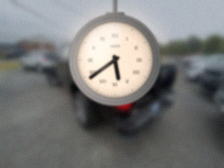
{"hour": 5, "minute": 39}
